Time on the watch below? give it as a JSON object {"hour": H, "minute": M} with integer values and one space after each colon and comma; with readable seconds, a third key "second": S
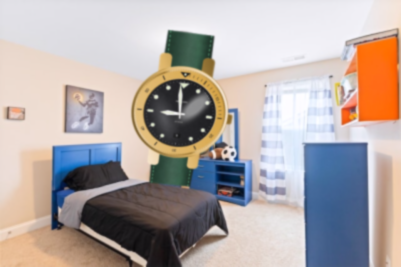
{"hour": 8, "minute": 59}
